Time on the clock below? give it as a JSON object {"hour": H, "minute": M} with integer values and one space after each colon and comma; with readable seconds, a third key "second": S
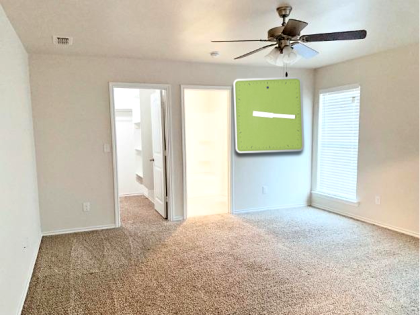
{"hour": 9, "minute": 16}
